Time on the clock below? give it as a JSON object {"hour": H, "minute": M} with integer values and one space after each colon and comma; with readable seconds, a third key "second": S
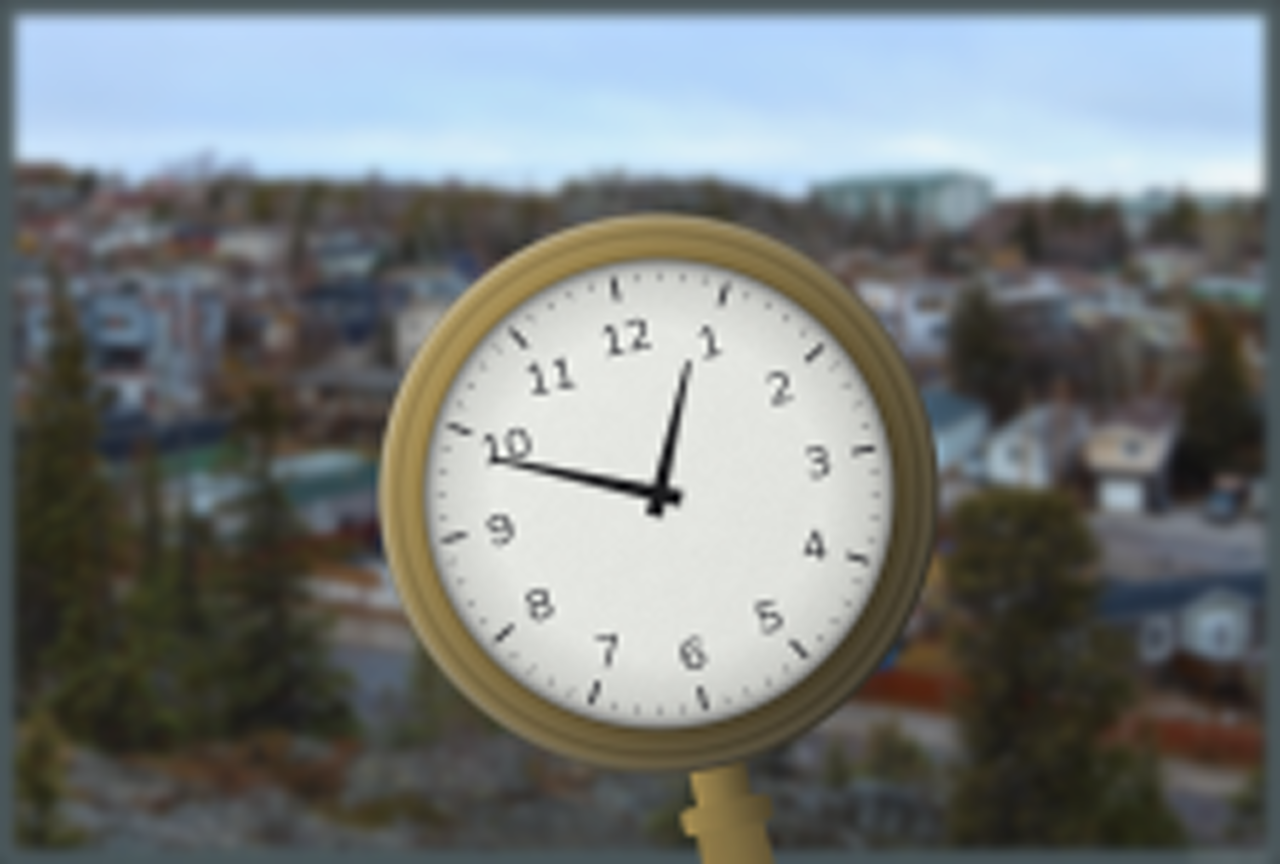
{"hour": 12, "minute": 49}
